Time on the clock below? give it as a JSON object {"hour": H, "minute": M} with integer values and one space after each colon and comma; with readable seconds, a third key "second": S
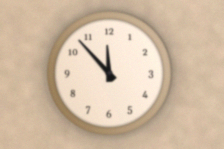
{"hour": 11, "minute": 53}
